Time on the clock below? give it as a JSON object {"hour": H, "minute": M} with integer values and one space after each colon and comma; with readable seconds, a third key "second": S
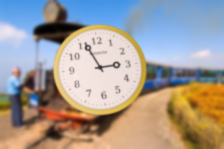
{"hour": 2, "minute": 56}
